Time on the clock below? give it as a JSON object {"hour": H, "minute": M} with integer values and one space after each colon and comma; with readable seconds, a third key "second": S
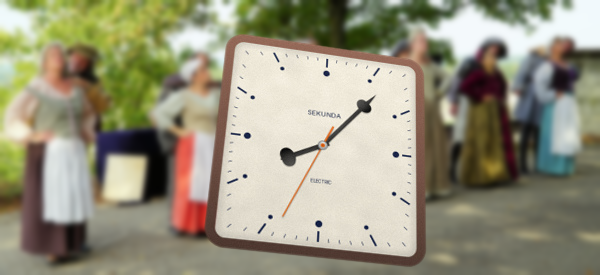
{"hour": 8, "minute": 6, "second": 34}
